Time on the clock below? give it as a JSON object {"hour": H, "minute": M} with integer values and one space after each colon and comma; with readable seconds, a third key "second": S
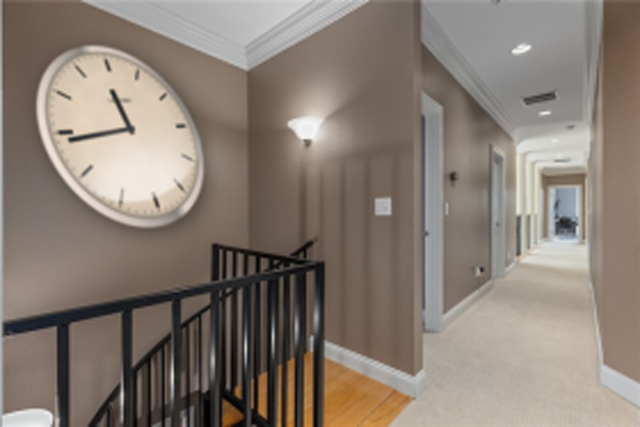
{"hour": 11, "minute": 44}
